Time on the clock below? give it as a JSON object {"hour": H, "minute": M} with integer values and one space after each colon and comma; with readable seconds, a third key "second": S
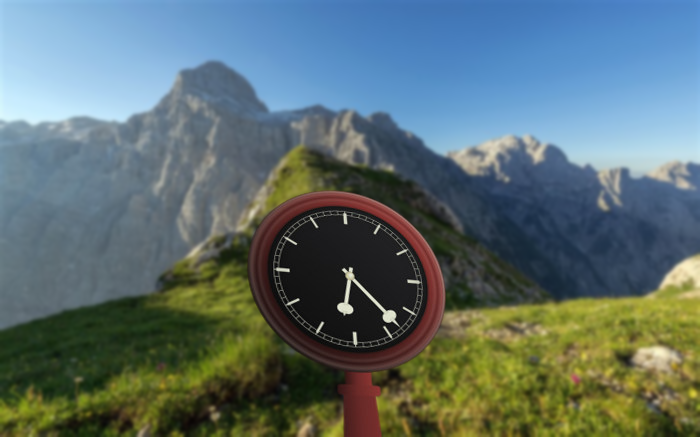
{"hour": 6, "minute": 23}
